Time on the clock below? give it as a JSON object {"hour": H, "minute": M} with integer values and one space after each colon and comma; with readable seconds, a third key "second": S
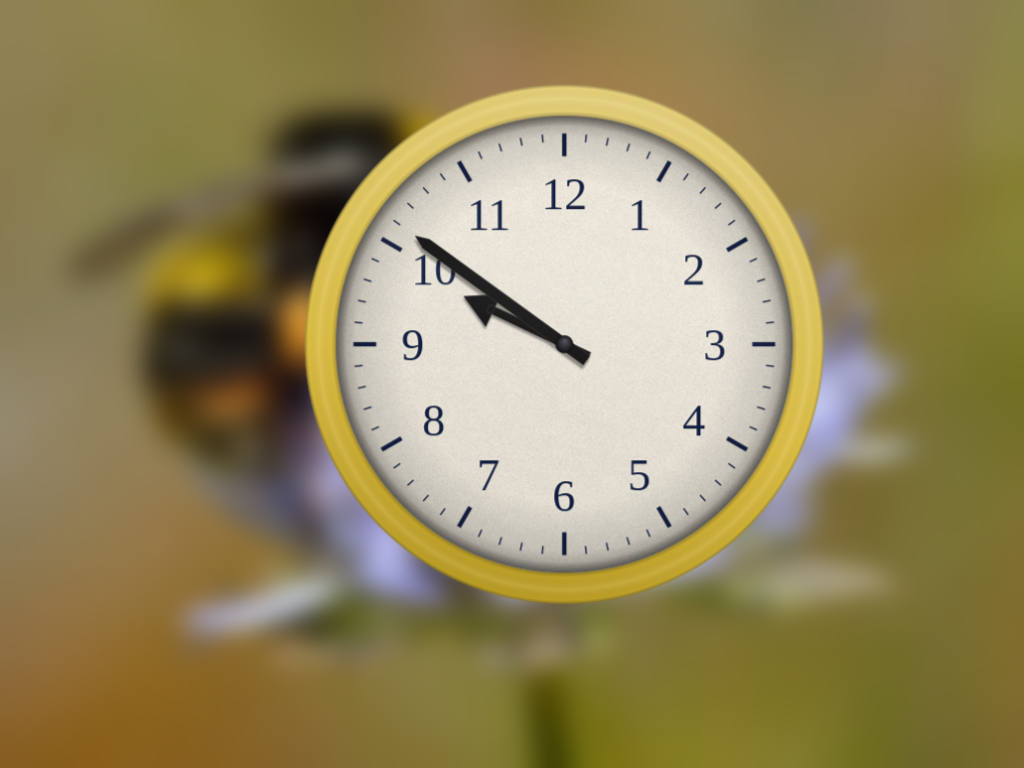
{"hour": 9, "minute": 51}
